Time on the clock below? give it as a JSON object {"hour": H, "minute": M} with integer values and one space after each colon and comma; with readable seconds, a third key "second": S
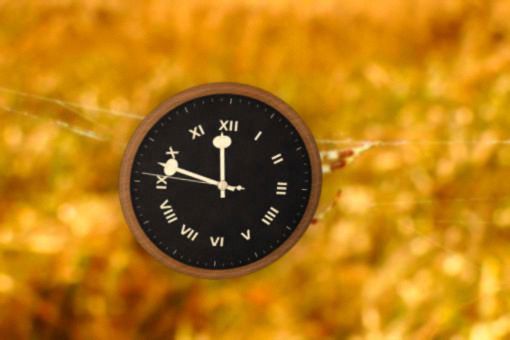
{"hour": 11, "minute": 47, "second": 46}
